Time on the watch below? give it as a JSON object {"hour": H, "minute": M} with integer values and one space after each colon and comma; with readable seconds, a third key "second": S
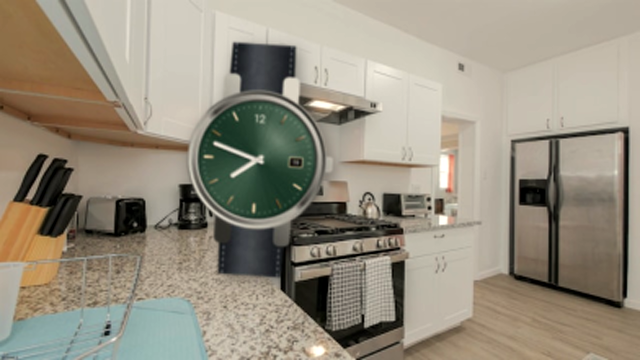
{"hour": 7, "minute": 48}
